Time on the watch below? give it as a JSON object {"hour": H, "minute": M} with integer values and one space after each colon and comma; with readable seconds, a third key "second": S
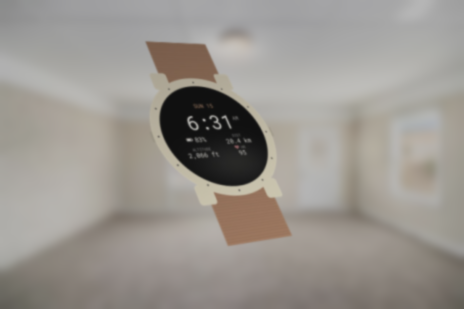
{"hour": 6, "minute": 31}
